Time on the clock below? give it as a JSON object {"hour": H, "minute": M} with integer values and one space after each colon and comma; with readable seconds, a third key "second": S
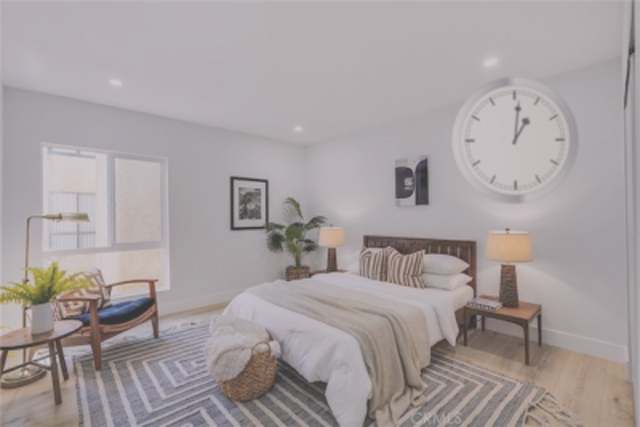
{"hour": 1, "minute": 1}
